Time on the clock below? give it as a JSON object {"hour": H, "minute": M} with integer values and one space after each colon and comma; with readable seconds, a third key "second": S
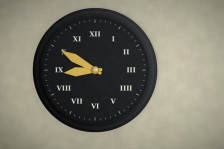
{"hour": 8, "minute": 50}
